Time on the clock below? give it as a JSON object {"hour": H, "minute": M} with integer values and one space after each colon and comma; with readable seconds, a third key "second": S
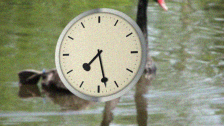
{"hour": 7, "minute": 28}
